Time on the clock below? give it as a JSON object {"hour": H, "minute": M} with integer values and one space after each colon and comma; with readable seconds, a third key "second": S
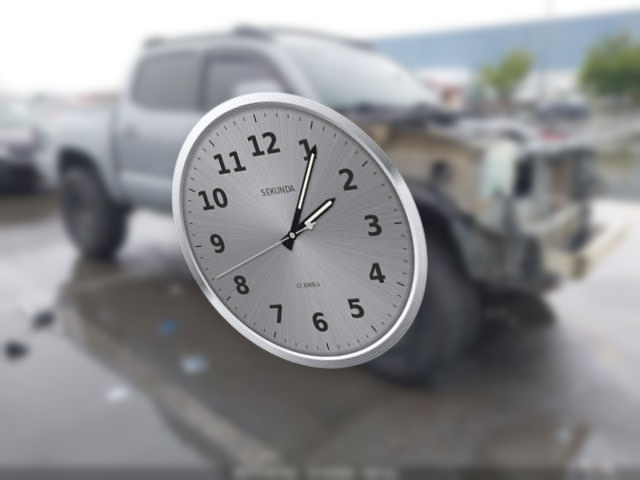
{"hour": 2, "minute": 5, "second": 42}
